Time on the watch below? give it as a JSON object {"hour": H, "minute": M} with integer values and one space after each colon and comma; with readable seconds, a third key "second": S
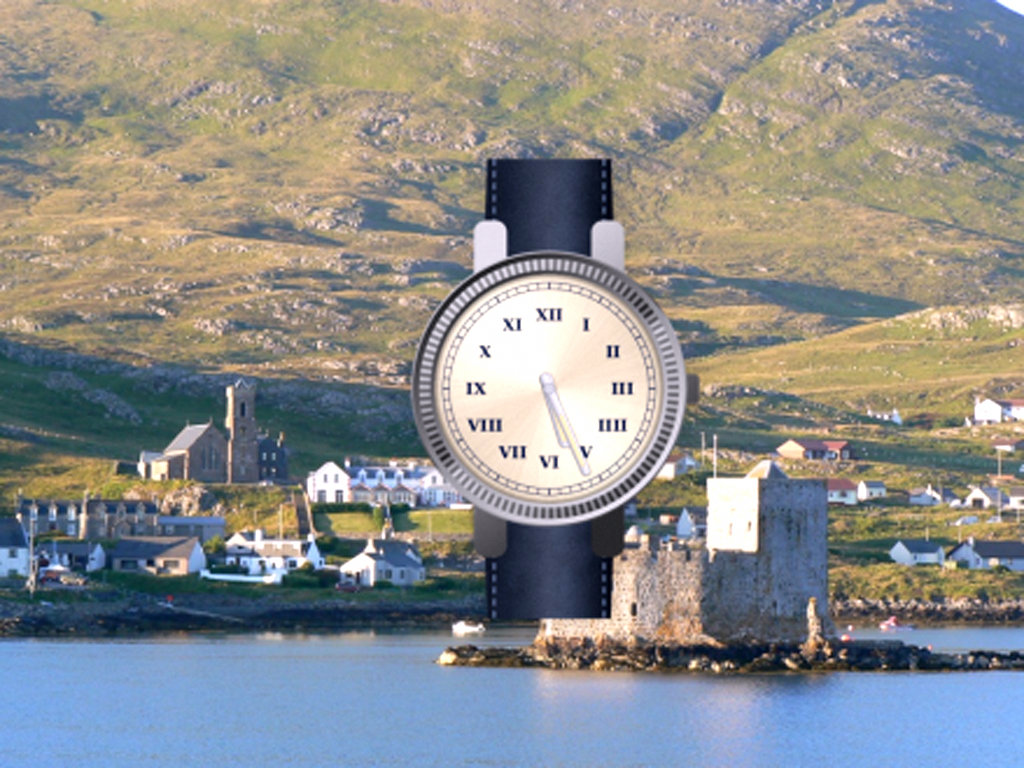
{"hour": 5, "minute": 26}
